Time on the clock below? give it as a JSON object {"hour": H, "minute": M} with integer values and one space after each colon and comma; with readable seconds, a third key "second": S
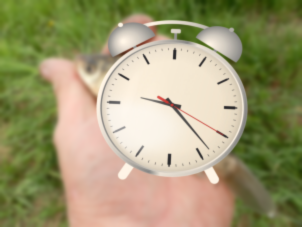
{"hour": 9, "minute": 23, "second": 20}
